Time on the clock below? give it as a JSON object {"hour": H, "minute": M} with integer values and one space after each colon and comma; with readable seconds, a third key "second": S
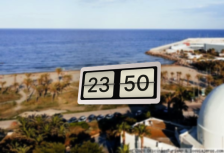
{"hour": 23, "minute": 50}
